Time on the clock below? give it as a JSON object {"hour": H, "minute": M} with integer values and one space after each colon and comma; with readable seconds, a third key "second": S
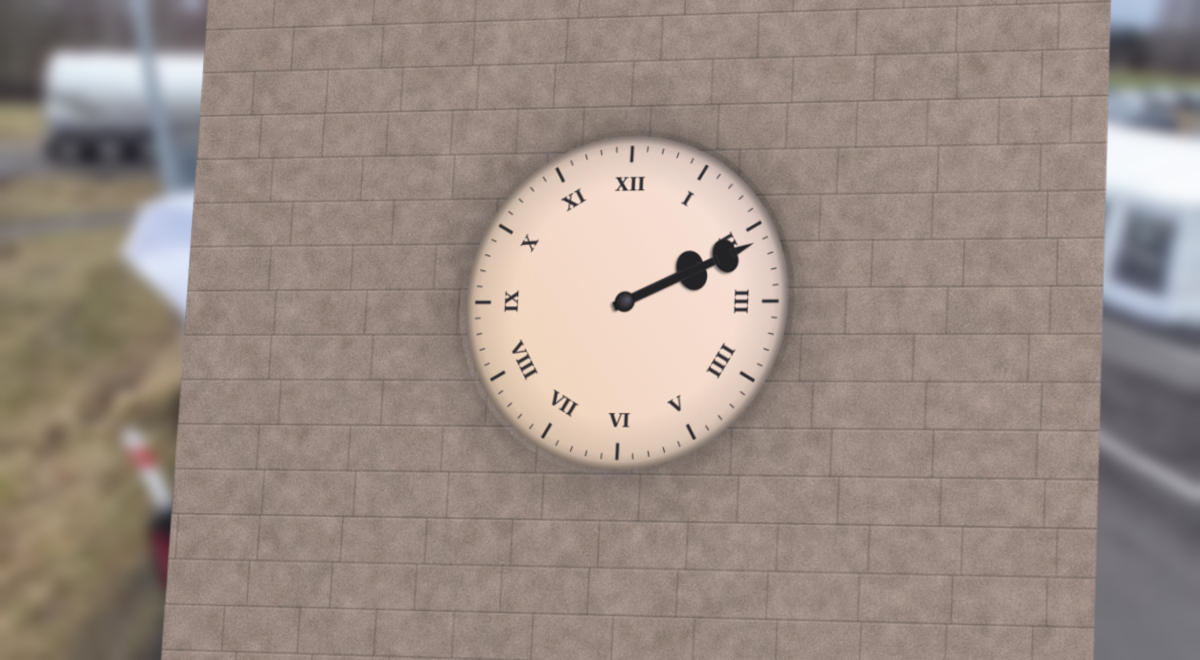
{"hour": 2, "minute": 11}
